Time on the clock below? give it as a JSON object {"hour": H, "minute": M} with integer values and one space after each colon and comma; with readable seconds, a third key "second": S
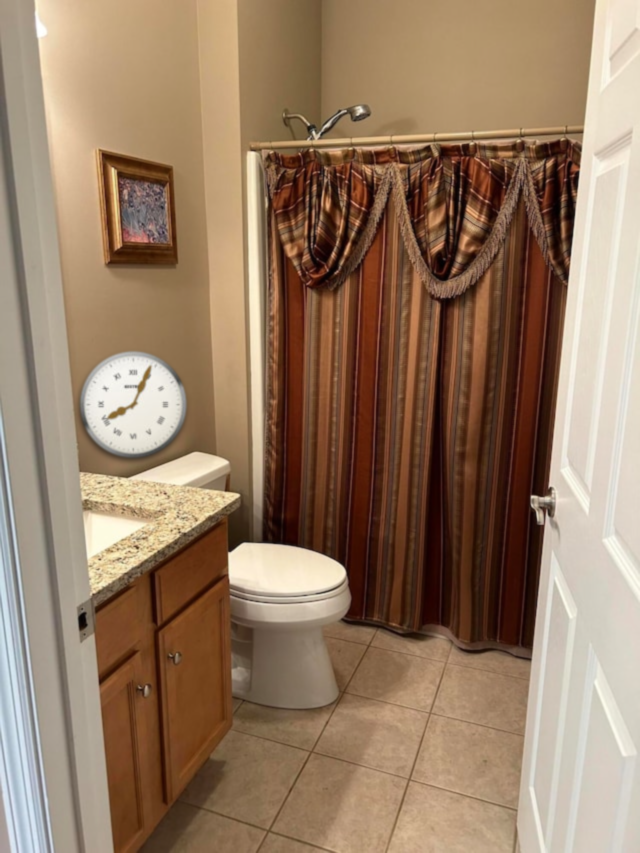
{"hour": 8, "minute": 4}
